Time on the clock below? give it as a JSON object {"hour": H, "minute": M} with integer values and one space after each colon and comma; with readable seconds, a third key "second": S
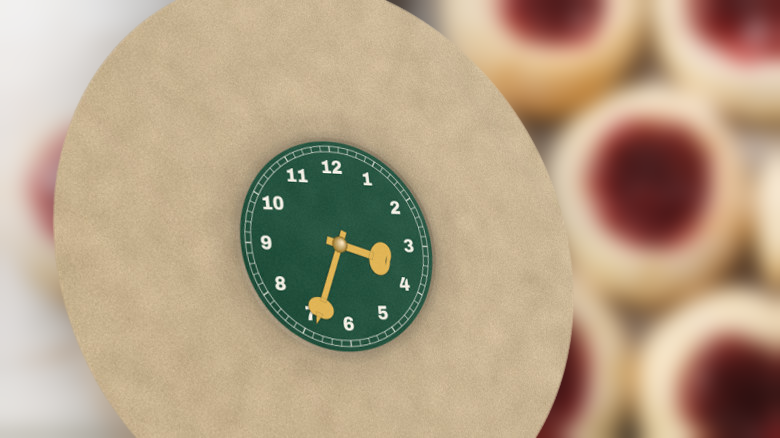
{"hour": 3, "minute": 34}
